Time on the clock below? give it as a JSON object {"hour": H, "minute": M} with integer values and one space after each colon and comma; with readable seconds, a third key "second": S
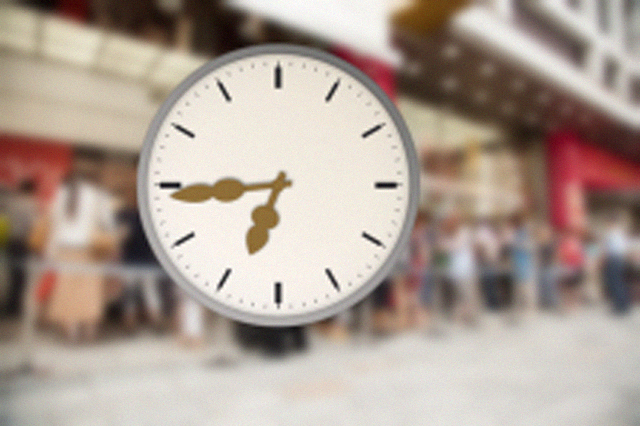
{"hour": 6, "minute": 44}
